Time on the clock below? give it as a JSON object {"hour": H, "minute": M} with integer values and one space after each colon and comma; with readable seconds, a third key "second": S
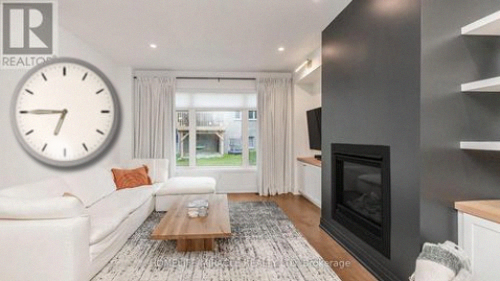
{"hour": 6, "minute": 45}
